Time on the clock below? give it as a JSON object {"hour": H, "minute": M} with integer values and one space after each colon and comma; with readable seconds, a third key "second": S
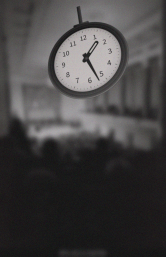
{"hour": 1, "minute": 27}
